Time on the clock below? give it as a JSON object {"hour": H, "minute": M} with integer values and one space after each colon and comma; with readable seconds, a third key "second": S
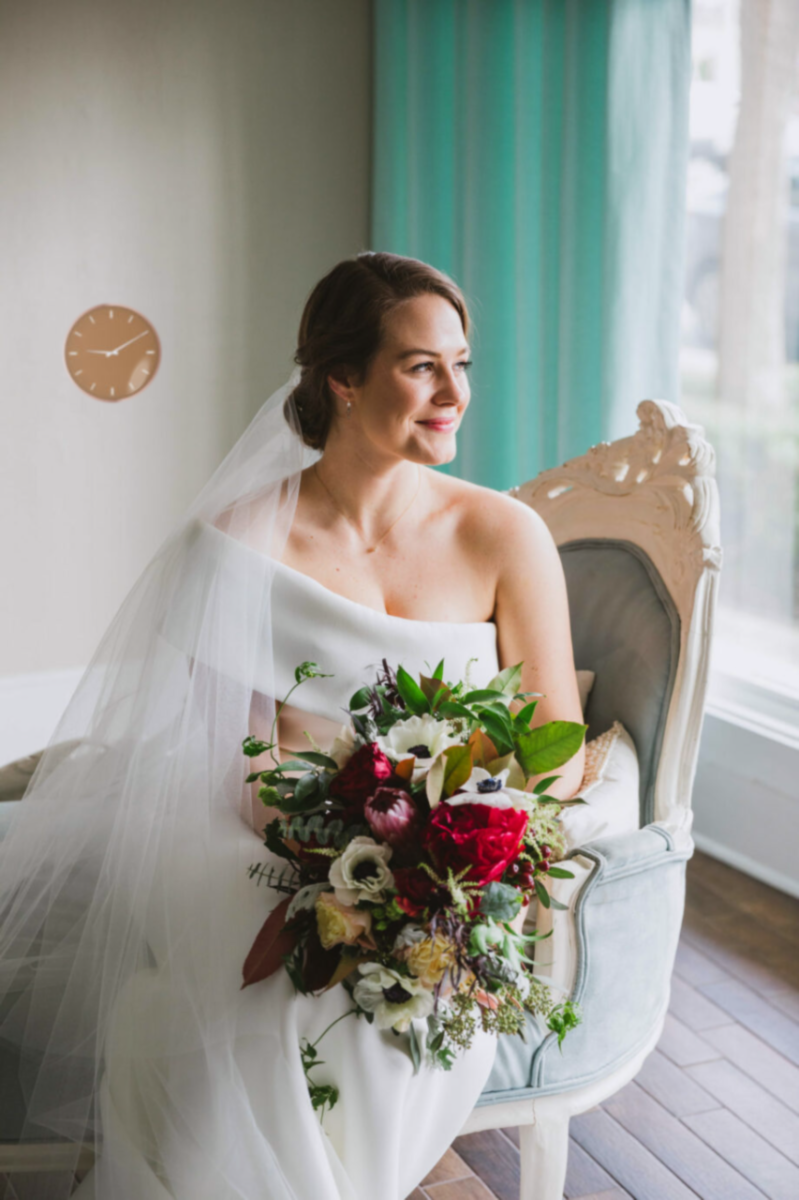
{"hour": 9, "minute": 10}
